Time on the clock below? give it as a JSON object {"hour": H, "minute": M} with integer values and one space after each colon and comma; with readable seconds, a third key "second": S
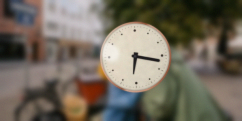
{"hour": 6, "minute": 17}
